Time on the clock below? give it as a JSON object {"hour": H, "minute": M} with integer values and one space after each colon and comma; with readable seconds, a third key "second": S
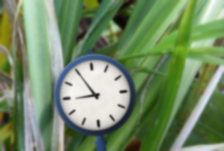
{"hour": 8, "minute": 55}
